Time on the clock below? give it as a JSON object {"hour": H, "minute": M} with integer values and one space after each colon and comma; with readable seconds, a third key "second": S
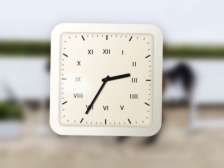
{"hour": 2, "minute": 35}
